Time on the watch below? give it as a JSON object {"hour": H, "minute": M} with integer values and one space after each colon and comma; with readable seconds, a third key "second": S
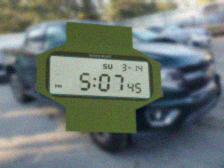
{"hour": 5, "minute": 7, "second": 45}
